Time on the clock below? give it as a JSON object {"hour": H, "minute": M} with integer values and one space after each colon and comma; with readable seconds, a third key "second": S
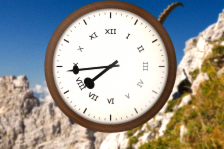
{"hour": 7, "minute": 44}
